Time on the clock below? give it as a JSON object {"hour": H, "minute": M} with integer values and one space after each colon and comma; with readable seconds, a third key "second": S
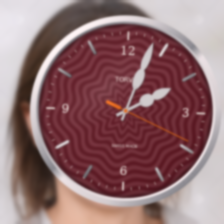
{"hour": 2, "minute": 3, "second": 19}
